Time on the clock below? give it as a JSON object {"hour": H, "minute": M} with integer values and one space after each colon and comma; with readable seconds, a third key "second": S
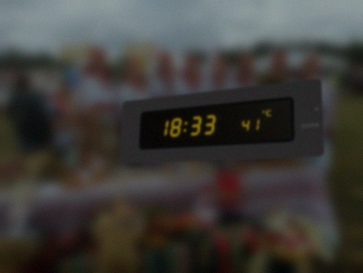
{"hour": 18, "minute": 33}
